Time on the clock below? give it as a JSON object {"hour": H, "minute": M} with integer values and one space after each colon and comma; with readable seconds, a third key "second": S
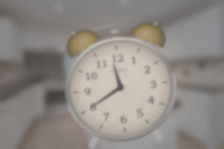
{"hour": 11, "minute": 40}
